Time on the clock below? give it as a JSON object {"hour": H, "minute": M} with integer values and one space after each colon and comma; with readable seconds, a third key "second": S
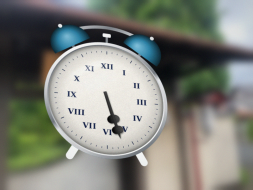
{"hour": 5, "minute": 27}
